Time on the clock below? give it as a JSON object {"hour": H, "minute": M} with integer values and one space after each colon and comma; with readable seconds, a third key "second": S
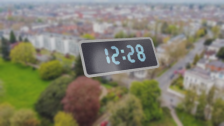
{"hour": 12, "minute": 28}
